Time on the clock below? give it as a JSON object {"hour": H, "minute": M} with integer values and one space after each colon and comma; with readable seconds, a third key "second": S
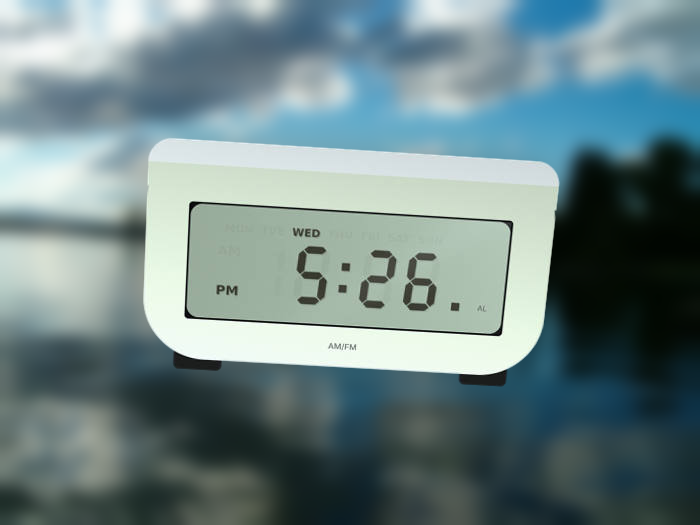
{"hour": 5, "minute": 26}
